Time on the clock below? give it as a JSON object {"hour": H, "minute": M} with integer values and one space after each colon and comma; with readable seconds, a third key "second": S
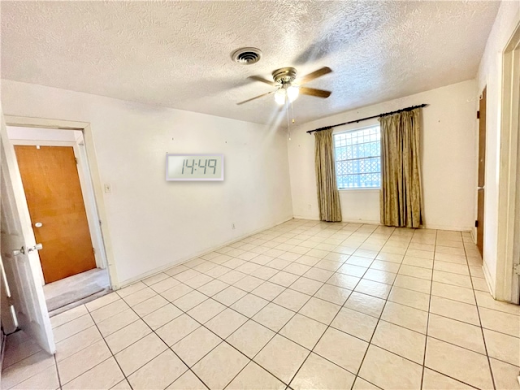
{"hour": 14, "minute": 49}
